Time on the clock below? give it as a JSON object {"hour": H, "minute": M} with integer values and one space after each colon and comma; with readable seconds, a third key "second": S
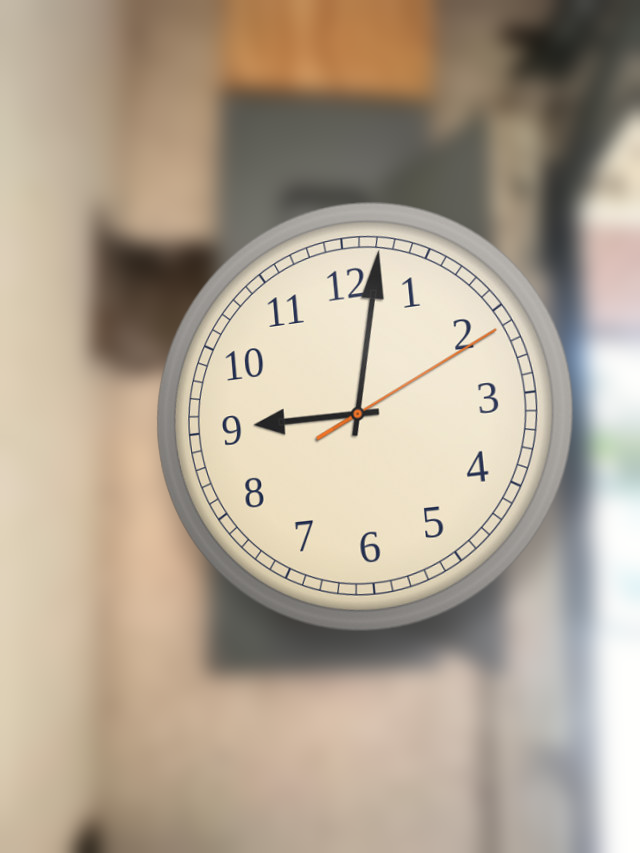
{"hour": 9, "minute": 2, "second": 11}
